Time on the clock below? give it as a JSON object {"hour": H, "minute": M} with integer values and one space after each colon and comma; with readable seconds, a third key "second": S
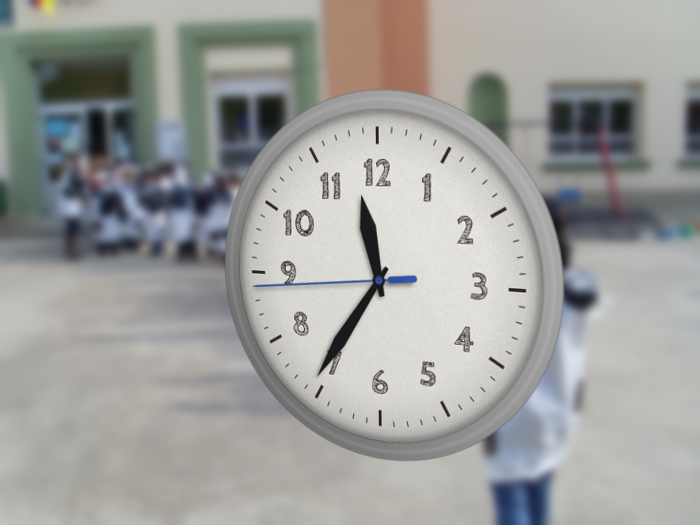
{"hour": 11, "minute": 35, "second": 44}
